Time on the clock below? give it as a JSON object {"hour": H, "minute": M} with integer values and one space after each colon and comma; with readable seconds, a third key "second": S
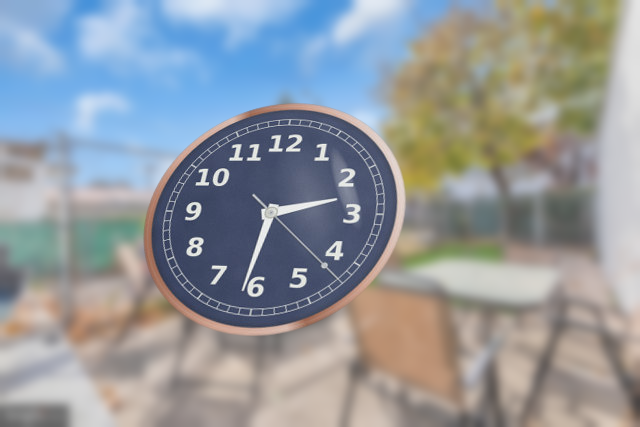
{"hour": 2, "minute": 31, "second": 22}
